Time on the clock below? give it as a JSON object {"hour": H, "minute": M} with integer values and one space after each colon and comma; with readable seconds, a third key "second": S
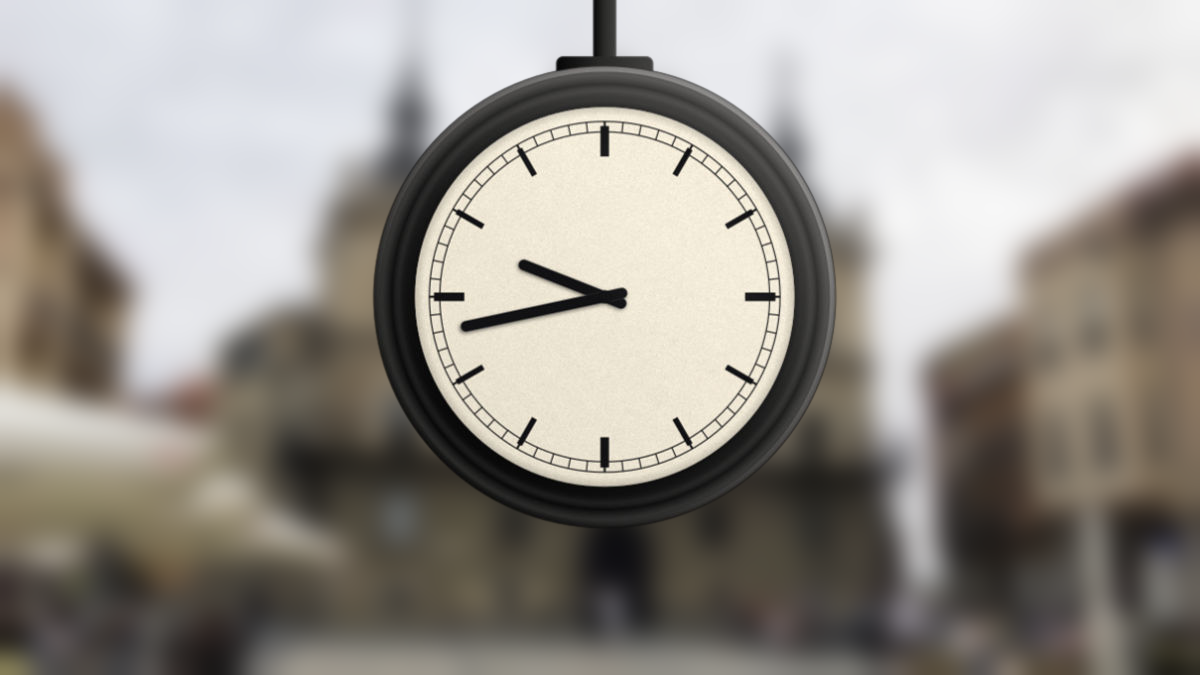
{"hour": 9, "minute": 43}
